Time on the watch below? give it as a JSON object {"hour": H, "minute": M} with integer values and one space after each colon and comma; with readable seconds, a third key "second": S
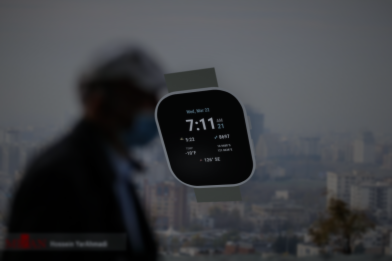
{"hour": 7, "minute": 11}
